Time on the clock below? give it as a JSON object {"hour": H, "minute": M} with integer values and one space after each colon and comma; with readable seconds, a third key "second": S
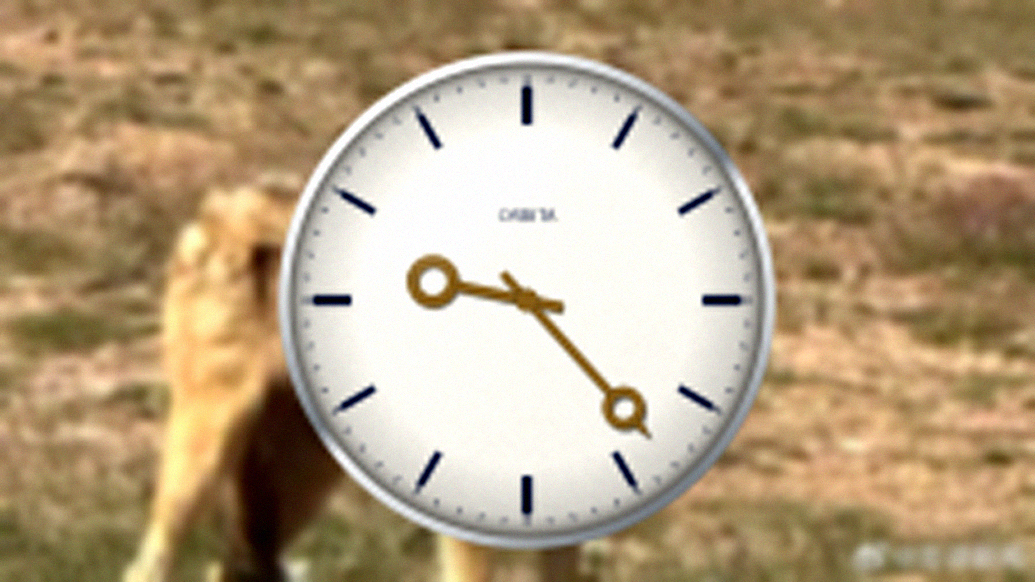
{"hour": 9, "minute": 23}
